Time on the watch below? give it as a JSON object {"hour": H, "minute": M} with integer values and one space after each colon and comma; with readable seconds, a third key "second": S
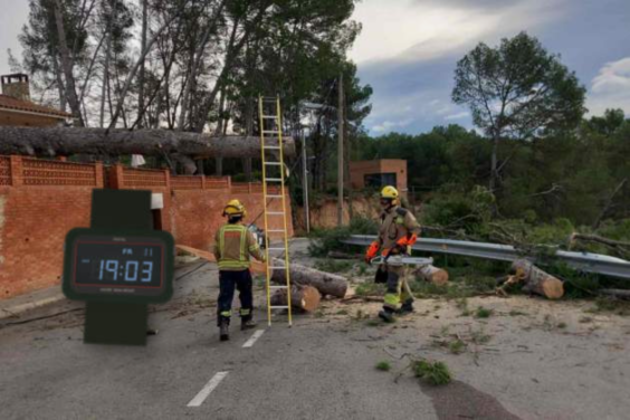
{"hour": 19, "minute": 3}
